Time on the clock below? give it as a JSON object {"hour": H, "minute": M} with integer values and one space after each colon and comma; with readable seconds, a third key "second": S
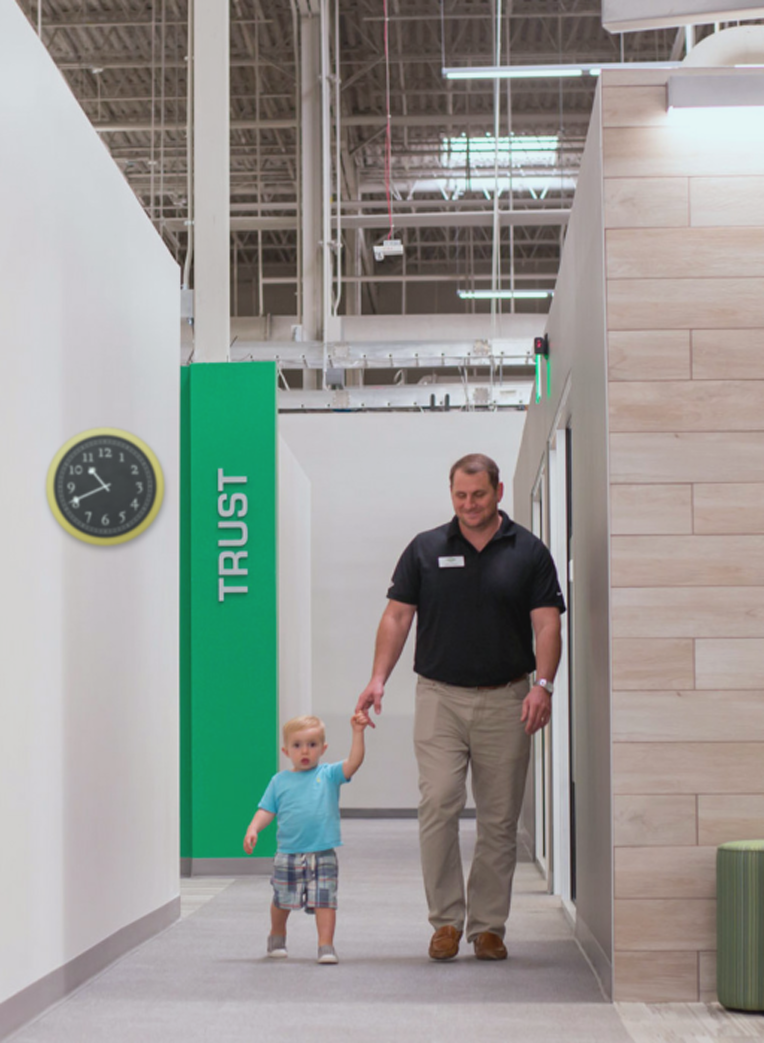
{"hour": 10, "minute": 41}
